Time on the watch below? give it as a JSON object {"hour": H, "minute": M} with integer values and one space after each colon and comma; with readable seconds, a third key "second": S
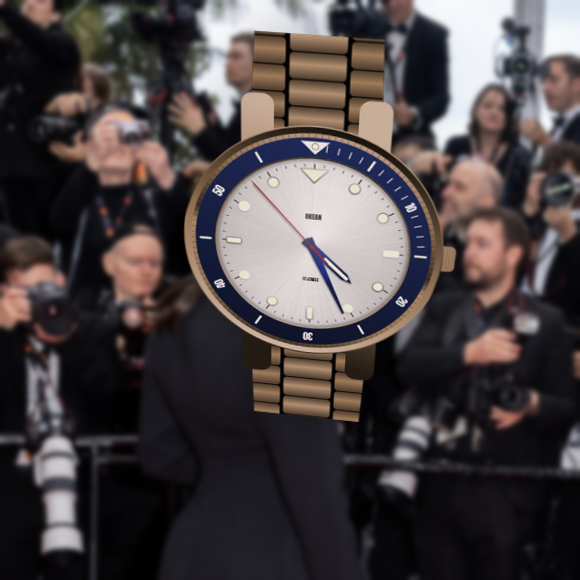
{"hour": 4, "minute": 25, "second": 53}
